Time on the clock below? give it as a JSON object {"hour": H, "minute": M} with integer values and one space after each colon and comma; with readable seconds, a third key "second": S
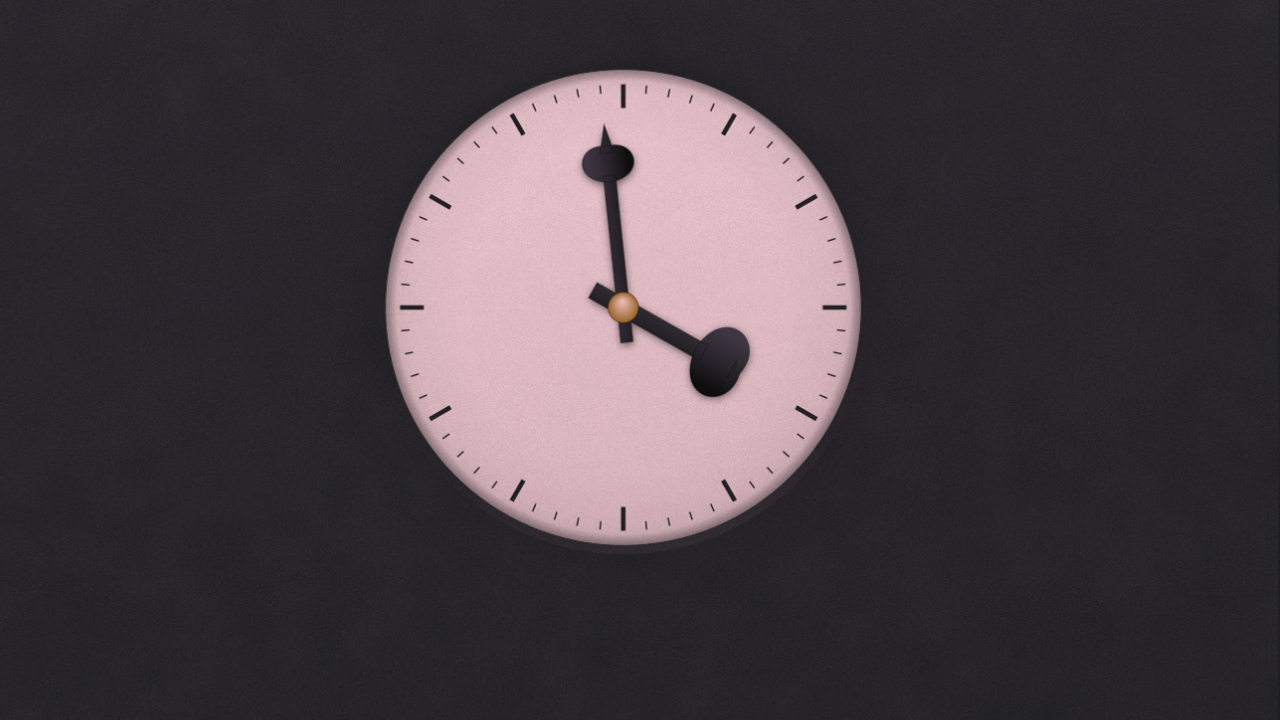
{"hour": 3, "minute": 59}
